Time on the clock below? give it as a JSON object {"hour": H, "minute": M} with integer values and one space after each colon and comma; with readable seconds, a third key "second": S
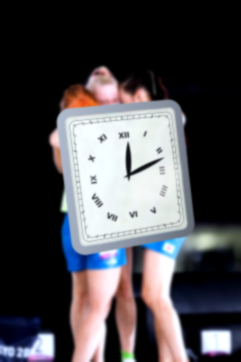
{"hour": 12, "minute": 12}
